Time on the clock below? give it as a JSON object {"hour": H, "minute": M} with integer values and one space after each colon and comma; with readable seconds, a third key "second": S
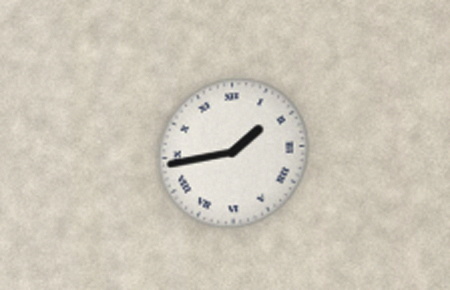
{"hour": 1, "minute": 44}
